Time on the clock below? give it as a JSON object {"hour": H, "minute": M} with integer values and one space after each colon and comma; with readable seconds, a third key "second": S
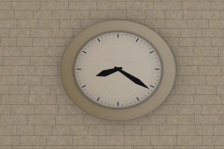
{"hour": 8, "minute": 21}
